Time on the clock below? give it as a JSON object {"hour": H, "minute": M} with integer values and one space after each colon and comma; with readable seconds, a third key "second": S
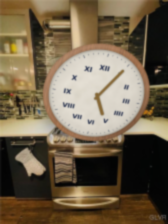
{"hour": 5, "minute": 5}
